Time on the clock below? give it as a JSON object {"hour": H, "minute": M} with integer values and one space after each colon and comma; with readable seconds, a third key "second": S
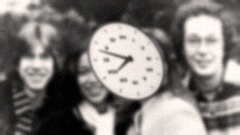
{"hour": 7, "minute": 48}
